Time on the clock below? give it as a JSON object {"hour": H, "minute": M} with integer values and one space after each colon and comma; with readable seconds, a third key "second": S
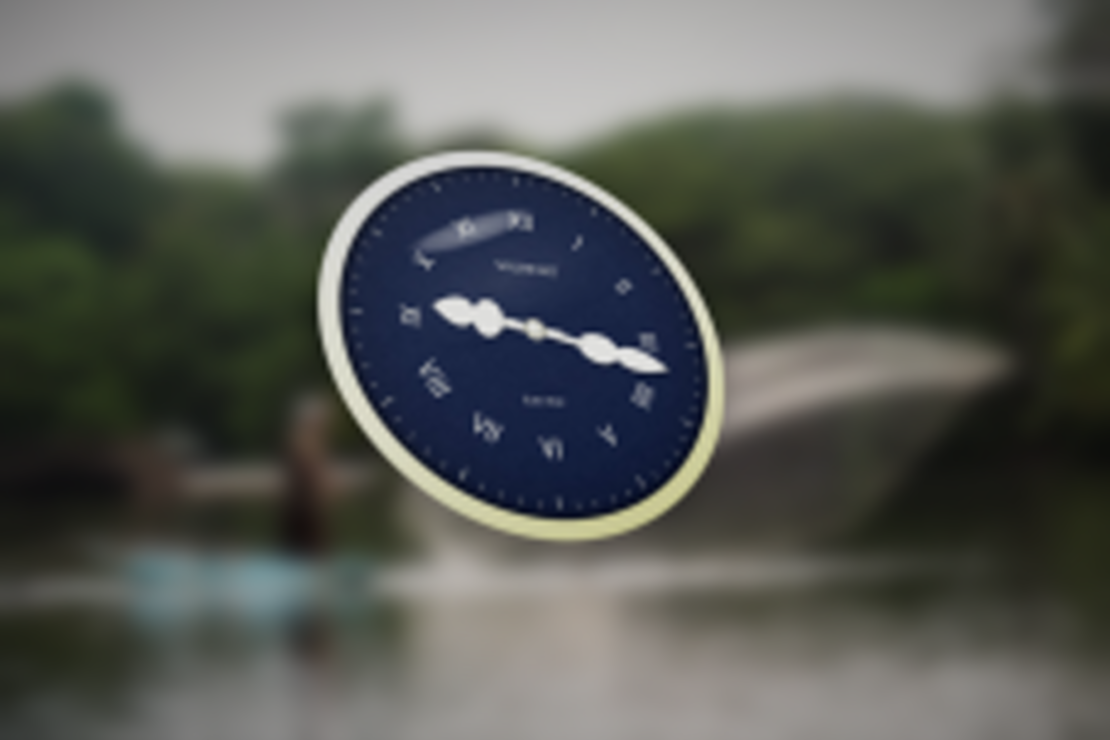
{"hour": 9, "minute": 17}
